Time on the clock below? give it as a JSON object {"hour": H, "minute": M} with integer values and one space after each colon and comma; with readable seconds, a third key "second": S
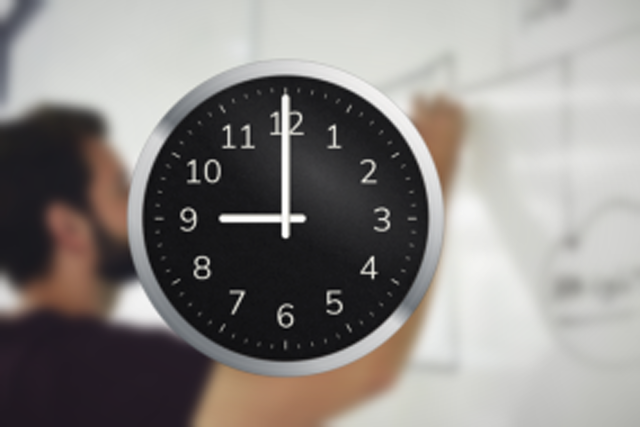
{"hour": 9, "minute": 0}
